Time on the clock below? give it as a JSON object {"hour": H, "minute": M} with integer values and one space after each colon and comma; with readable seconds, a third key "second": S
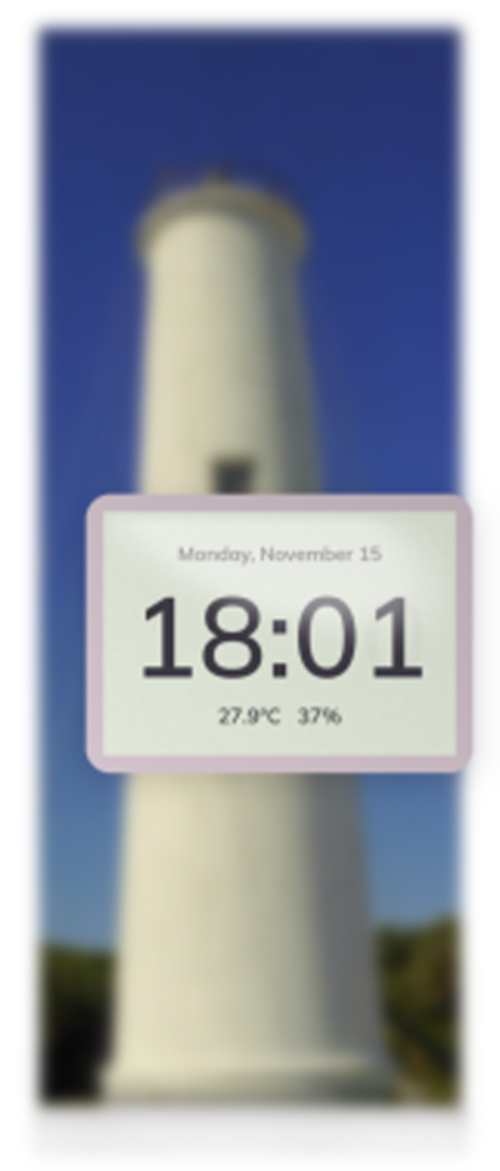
{"hour": 18, "minute": 1}
